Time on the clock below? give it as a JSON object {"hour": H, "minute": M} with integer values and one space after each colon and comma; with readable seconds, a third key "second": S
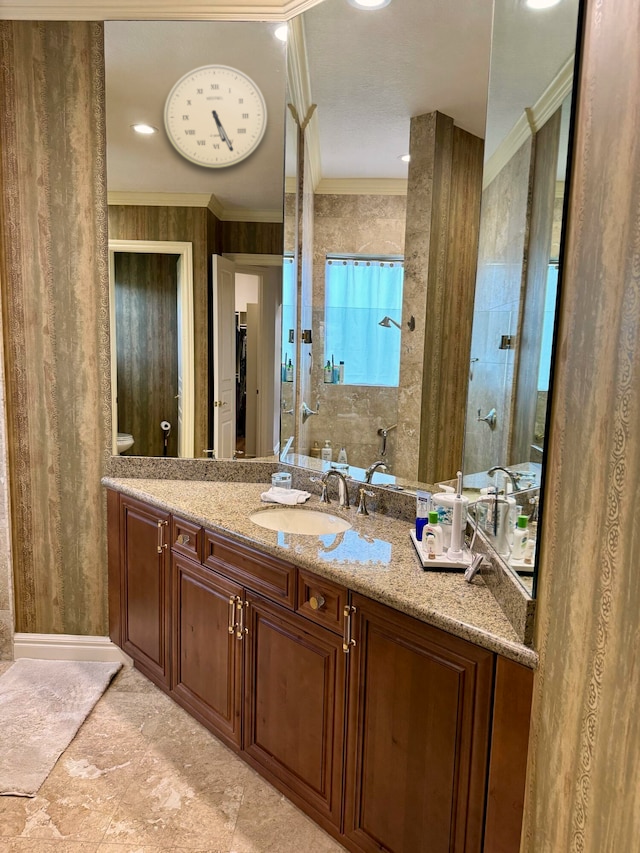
{"hour": 5, "minute": 26}
